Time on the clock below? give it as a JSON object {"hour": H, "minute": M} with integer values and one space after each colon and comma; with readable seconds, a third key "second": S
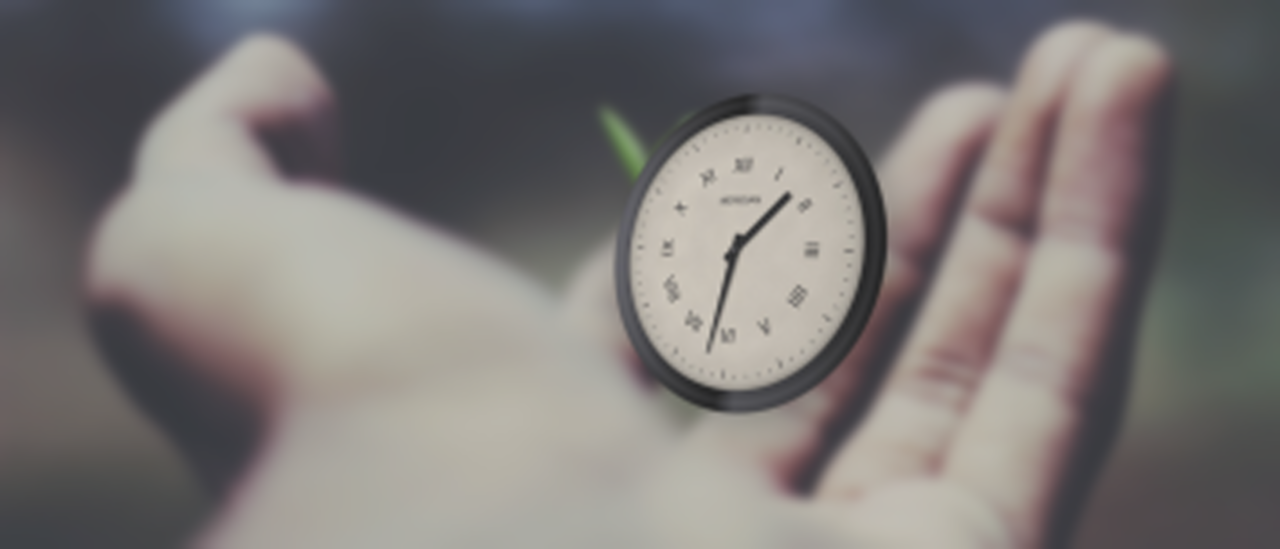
{"hour": 1, "minute": 32}
